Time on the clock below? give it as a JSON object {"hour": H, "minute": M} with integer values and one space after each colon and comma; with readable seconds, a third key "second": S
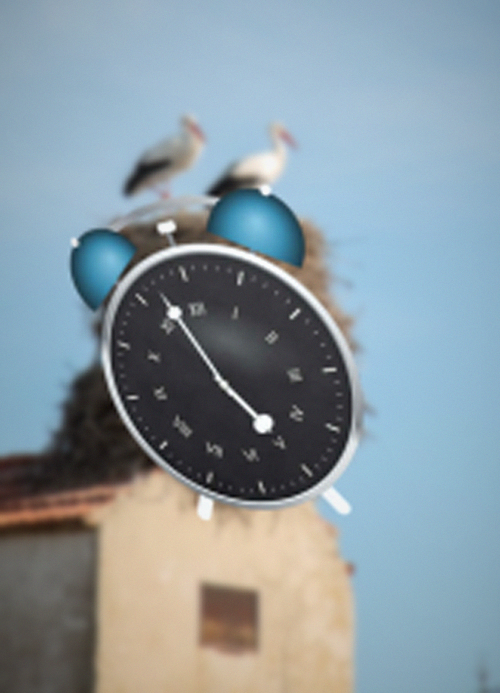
{"hour": 4, "minute": 57}
